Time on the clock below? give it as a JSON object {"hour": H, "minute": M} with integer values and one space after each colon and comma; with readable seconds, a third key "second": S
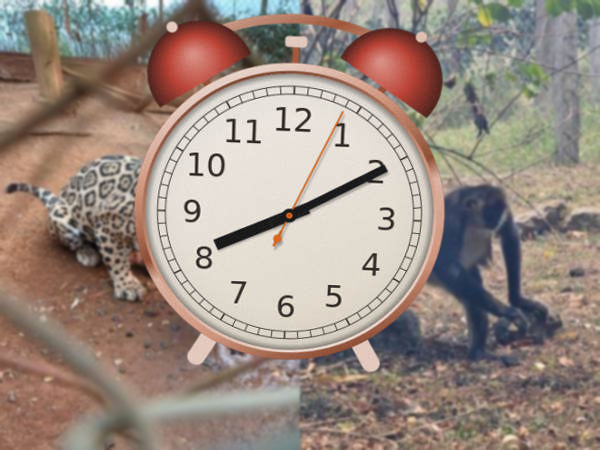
{"hour": 8, "minute": 10, "second": 4}
